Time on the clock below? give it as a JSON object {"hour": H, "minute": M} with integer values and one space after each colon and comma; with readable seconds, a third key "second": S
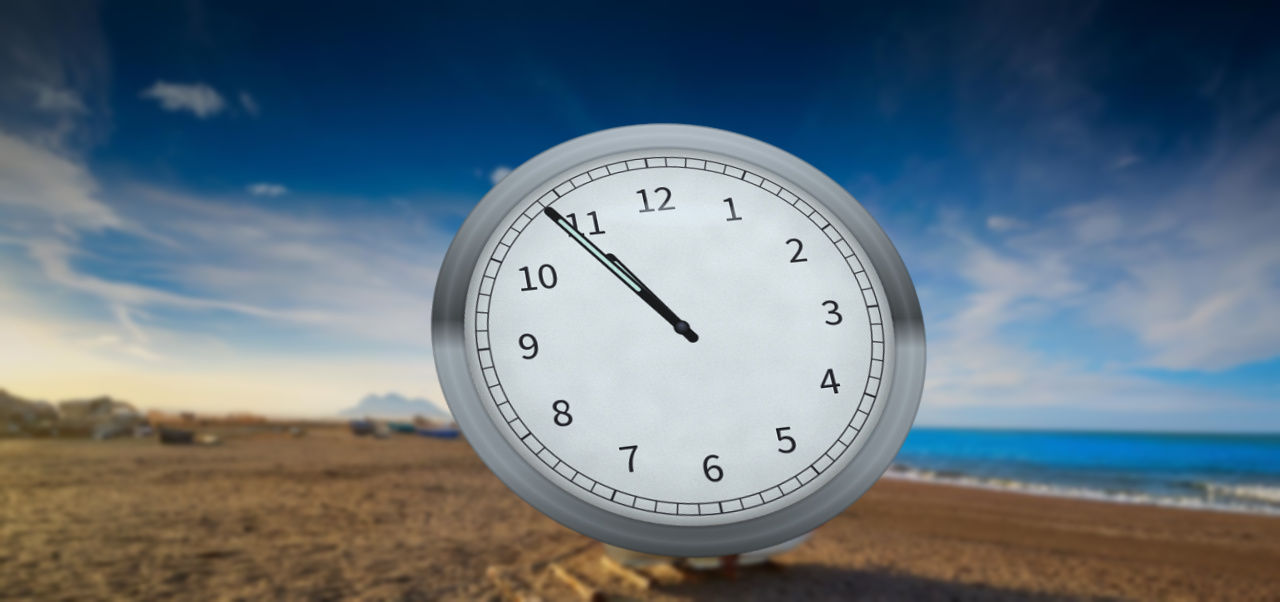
{"hour": 10, "minute": 54}
